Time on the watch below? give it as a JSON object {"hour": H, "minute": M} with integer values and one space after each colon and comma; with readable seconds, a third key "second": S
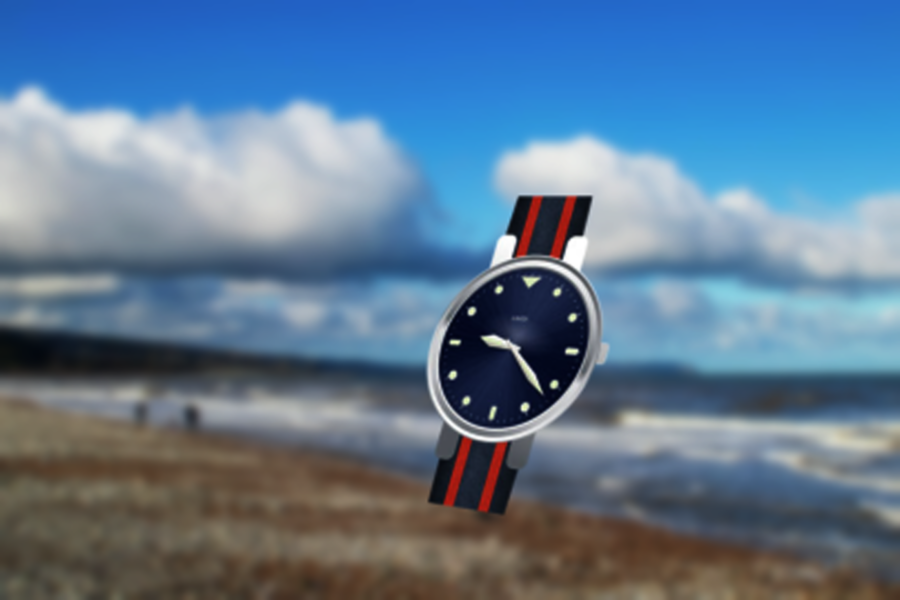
{"hour": 9, "minute": 22}
